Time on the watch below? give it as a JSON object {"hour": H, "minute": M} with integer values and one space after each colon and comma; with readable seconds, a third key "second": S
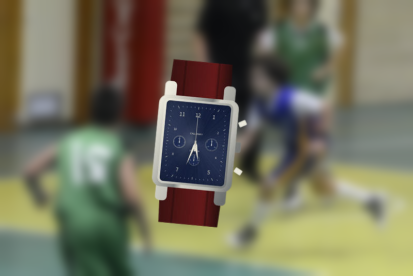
{"hour": 5, "minute": 33}
